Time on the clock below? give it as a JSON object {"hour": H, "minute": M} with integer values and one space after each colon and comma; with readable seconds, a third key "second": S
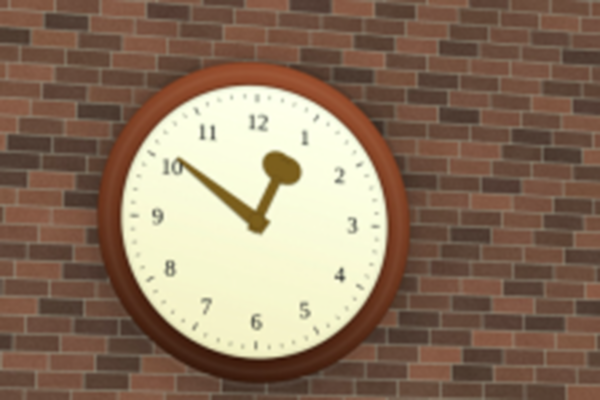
{"hour": 12, "minute": 51}
